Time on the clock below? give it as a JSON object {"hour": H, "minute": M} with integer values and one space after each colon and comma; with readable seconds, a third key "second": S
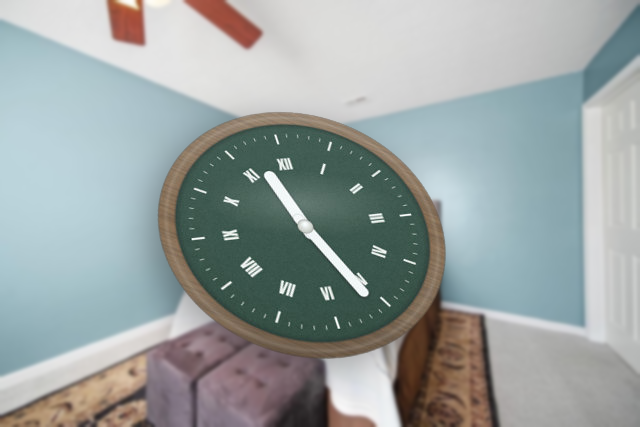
{"hour": 11, "minute": 26}
